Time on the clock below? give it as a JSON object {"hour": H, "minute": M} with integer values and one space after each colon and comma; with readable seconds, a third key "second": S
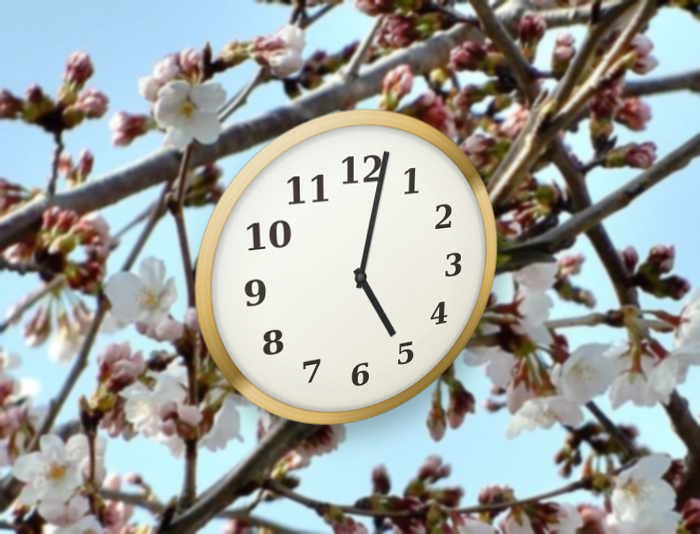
{"hour": 5, "minute": 2}
